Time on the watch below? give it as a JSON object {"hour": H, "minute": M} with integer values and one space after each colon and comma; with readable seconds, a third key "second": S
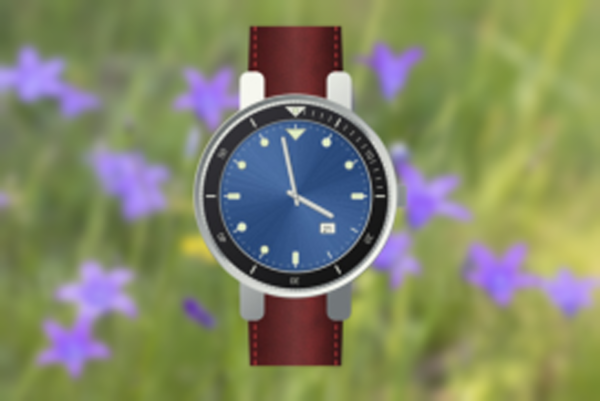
{"hour": 3, "minute": 58}
